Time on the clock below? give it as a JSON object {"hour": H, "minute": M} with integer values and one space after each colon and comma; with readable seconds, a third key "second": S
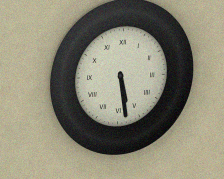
{"hour": 5, "minute": 28}
